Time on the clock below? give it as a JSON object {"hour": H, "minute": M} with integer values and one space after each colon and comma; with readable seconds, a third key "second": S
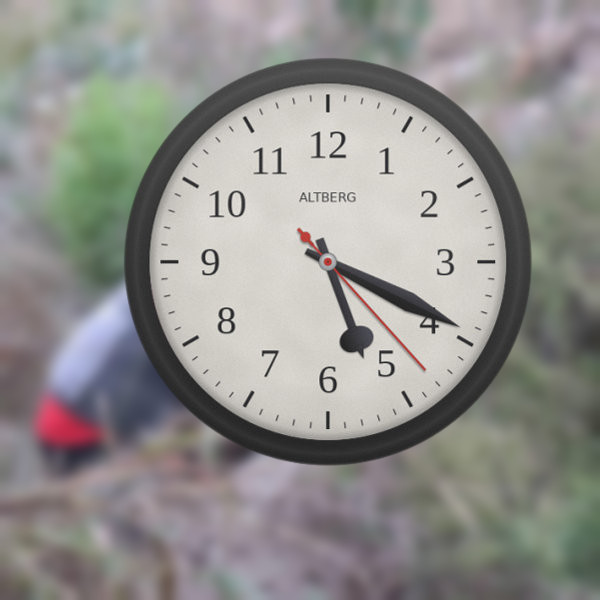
{"hour": 5, "minute": 19, "second": 23}
